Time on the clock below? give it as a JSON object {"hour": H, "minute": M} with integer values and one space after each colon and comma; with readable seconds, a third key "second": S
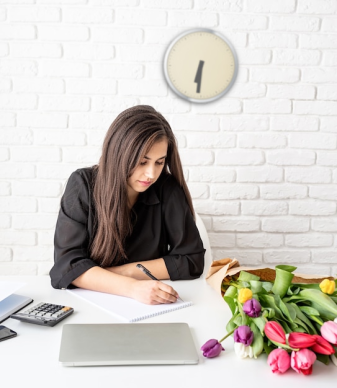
{"hour": 6, "minute": 31}
